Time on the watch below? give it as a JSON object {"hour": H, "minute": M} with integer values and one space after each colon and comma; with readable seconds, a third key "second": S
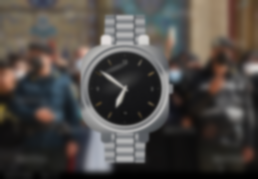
{"hour": 6, "minute": 51}
